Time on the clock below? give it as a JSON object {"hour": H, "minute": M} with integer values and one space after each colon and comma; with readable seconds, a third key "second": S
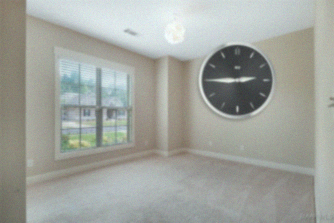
{"hour": 2, "minute": 45}
